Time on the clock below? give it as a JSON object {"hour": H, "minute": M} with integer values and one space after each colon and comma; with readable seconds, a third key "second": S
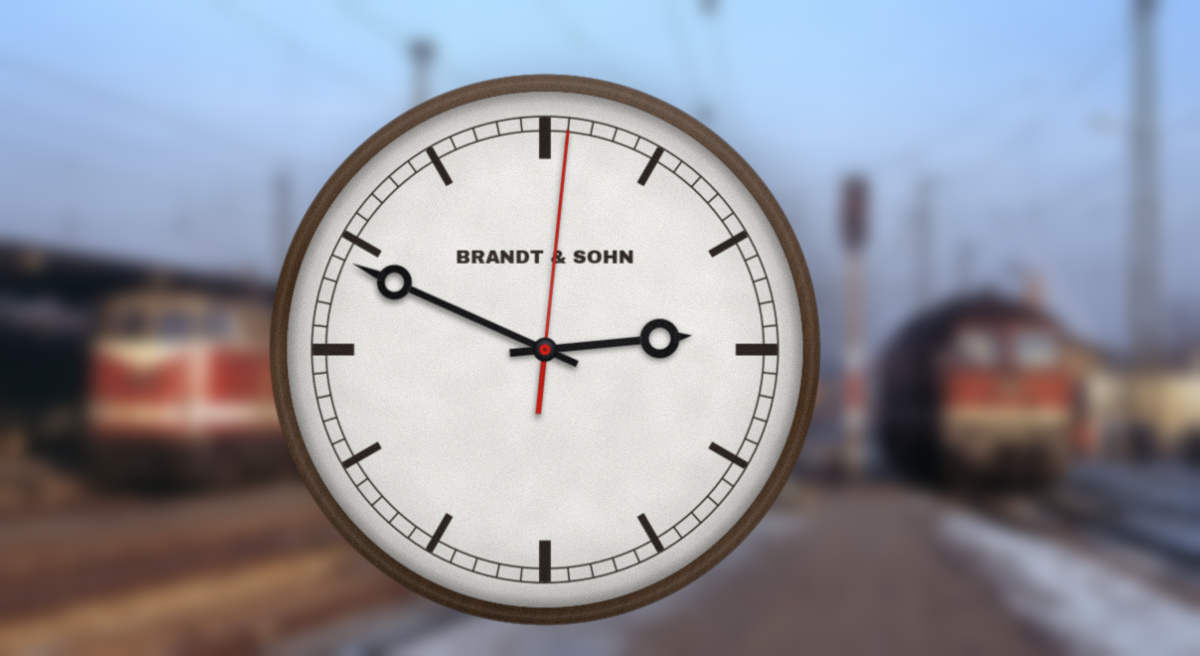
{"hour": 2, "minute": 49, "second": 1}
